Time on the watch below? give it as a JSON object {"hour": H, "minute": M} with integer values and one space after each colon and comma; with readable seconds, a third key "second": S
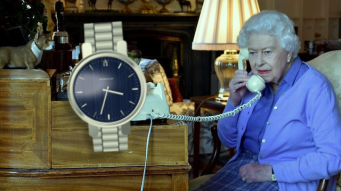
{"hour": 3, "minute": 33}
